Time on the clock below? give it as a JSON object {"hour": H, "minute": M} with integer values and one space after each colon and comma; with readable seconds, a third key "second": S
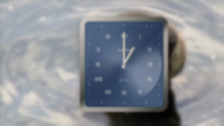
{"hour": 1, "minute": 0}
